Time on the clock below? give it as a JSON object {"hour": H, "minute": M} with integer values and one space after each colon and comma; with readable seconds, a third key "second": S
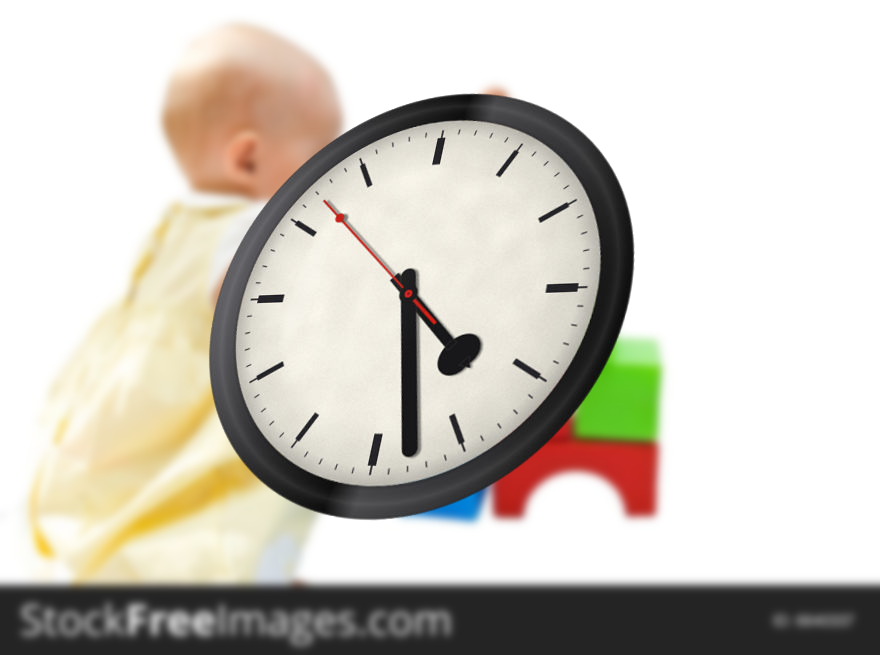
{"hour": 4, "minute": 27, "second": 52}
